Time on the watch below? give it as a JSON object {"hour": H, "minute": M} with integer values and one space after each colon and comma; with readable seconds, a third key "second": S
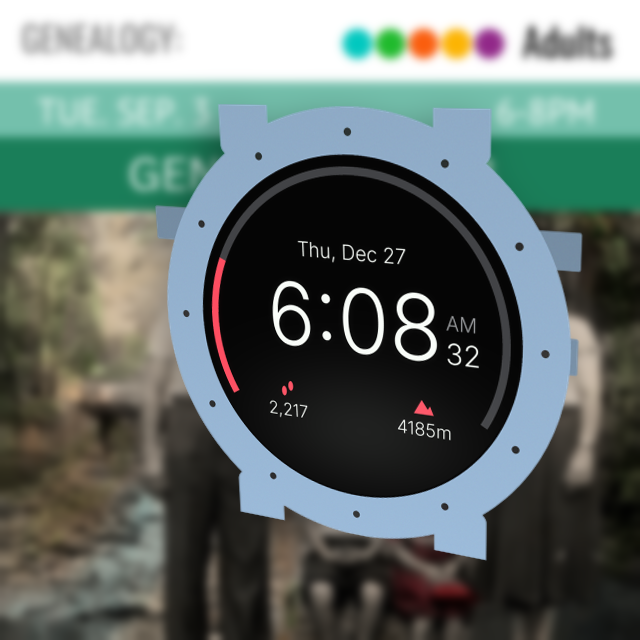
{"hour": 6, "minute": 8, "second": 32}
